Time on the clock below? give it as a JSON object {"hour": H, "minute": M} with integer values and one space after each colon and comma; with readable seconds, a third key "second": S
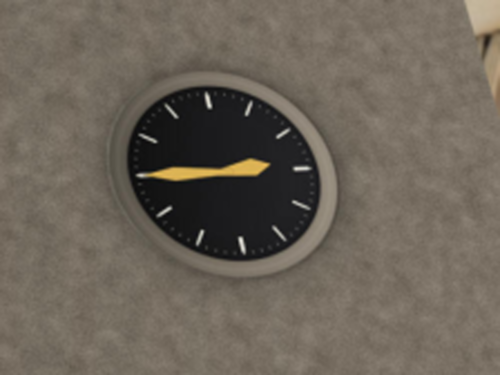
{"hour": 2, "minute": 45}
